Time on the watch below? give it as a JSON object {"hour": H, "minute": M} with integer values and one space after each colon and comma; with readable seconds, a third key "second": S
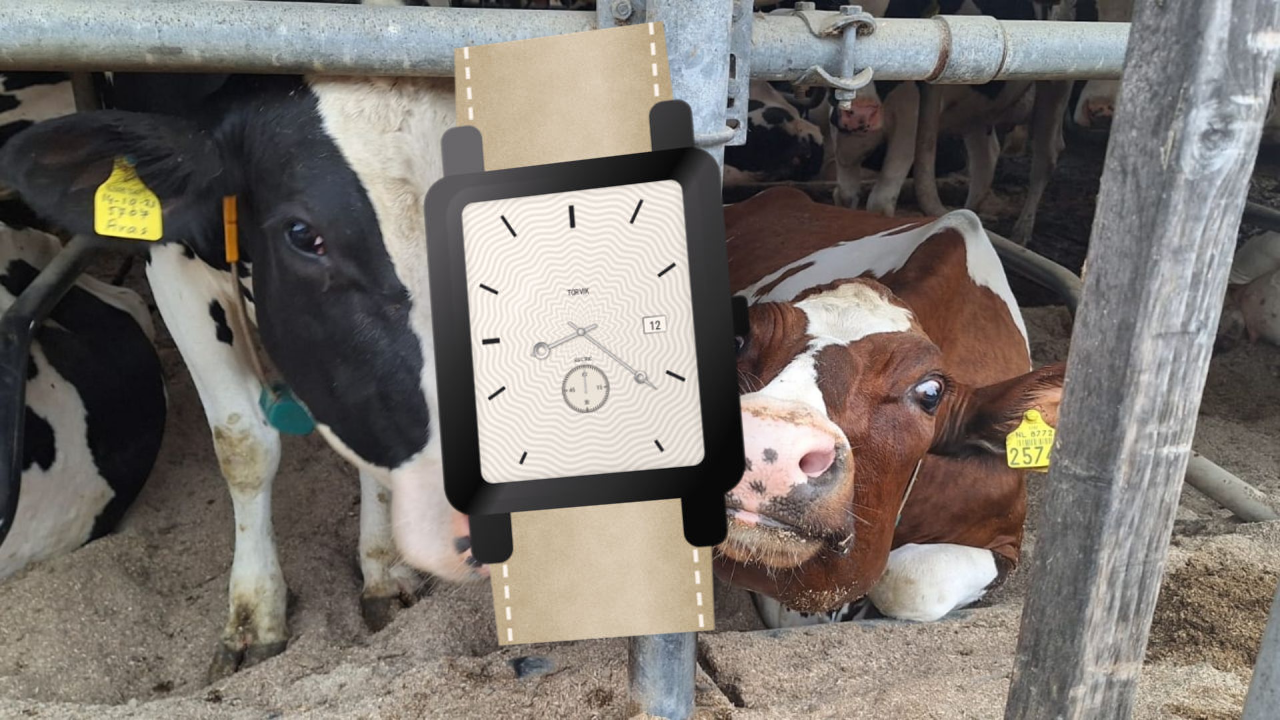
{"hour": 8, "minute": 22}
